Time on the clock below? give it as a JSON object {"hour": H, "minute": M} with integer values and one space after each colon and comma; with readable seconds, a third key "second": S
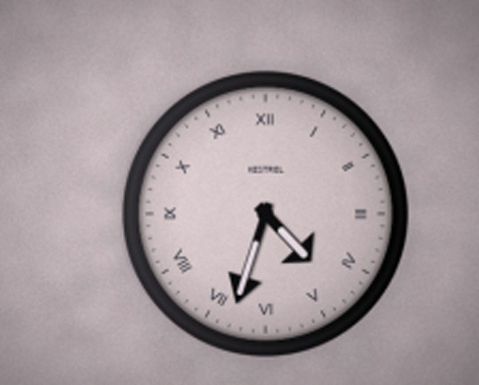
{"hour": 4, "minute": 33}
